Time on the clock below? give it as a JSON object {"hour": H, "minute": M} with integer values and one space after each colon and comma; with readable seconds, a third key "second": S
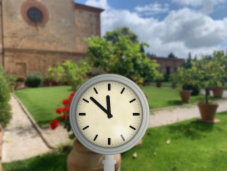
{"hour": 11, "minute": 52}
